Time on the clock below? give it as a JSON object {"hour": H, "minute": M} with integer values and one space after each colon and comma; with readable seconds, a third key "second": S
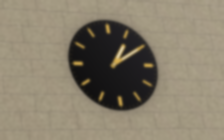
{"hour": 1, "minute": 10}
